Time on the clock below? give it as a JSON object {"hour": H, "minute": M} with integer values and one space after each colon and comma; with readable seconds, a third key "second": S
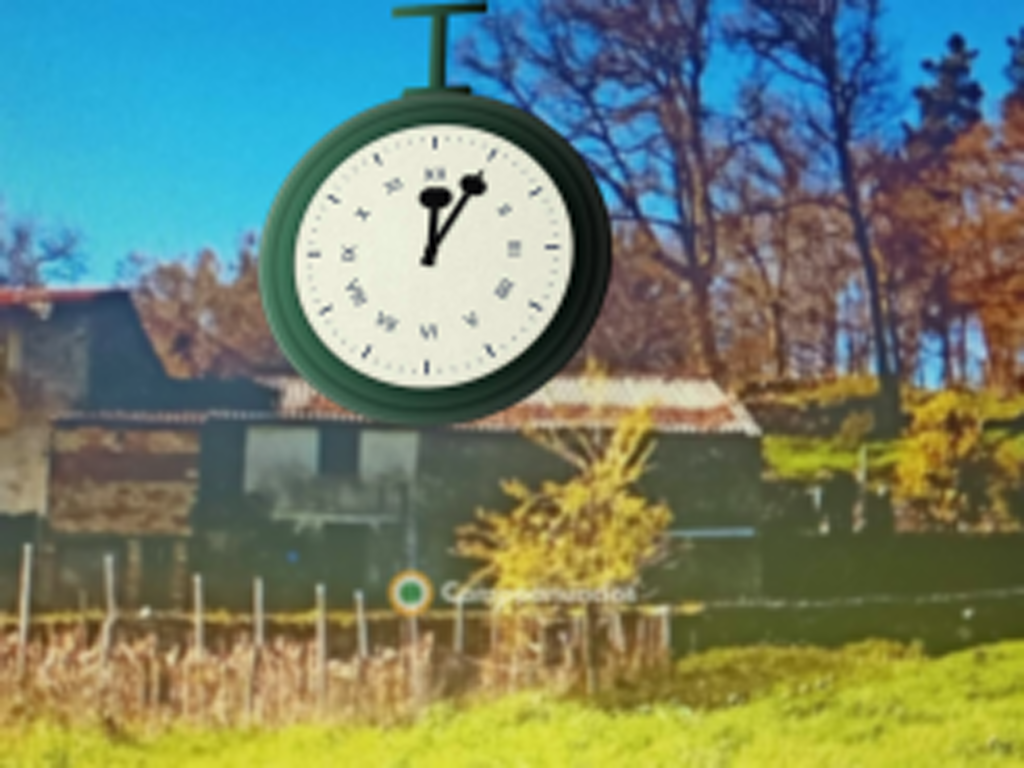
{"hour": 12, "minute": 5}
